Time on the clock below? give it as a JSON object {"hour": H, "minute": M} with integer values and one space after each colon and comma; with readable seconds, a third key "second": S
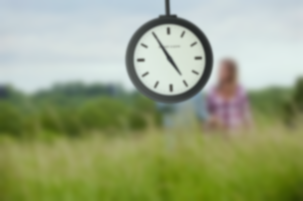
{"hour": 4, "minute": 55}
